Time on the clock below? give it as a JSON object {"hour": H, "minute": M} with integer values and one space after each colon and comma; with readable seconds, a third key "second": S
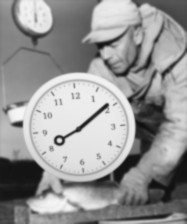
{"hour": 8, "minute": 9}
